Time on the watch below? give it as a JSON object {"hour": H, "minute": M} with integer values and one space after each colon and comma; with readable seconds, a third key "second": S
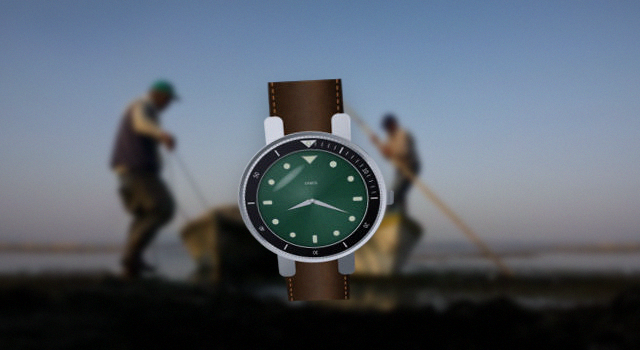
{"hour": 8, "minute": 19}
